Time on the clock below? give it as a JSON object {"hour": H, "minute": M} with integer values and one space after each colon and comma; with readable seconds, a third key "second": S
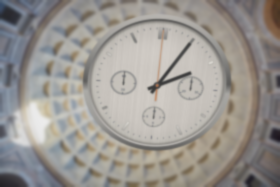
{"hour": 2, "minute": 5}
